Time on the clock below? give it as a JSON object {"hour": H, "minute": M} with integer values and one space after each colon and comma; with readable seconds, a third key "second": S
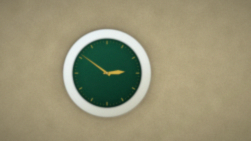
{"hour": 2, "minute": 51}
